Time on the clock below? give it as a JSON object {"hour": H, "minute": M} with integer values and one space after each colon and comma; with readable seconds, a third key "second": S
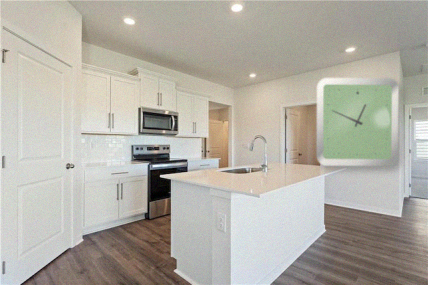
{"hour": 12, "minute": 49}
